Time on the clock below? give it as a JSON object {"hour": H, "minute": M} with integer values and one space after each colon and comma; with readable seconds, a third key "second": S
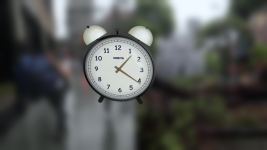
{"hour": 1, "minute": 21}
